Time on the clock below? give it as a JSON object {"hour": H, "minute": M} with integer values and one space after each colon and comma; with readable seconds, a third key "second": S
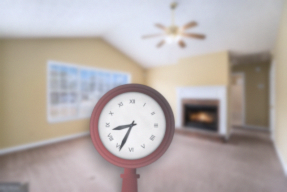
{"hour": 8, "minute": 34}
